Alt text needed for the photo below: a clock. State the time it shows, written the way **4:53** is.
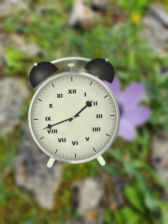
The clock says **1:42**
